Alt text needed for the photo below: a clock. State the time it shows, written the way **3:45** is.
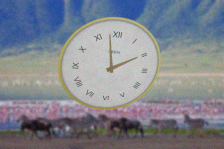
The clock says **1:58**
